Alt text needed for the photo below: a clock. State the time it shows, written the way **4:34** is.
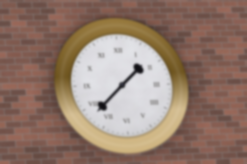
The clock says **1:38**
